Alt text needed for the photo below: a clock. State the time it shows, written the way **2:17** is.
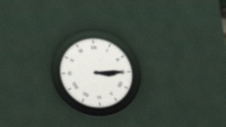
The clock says **3:15**
